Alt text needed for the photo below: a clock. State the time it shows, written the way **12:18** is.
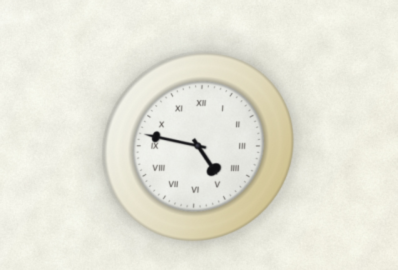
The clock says **4:47**
